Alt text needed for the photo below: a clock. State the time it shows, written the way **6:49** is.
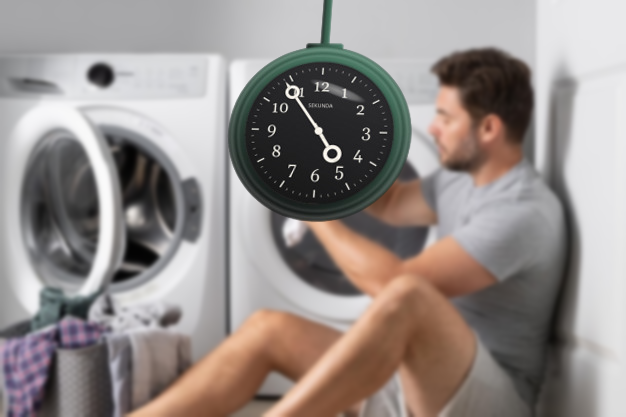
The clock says **4:54**
